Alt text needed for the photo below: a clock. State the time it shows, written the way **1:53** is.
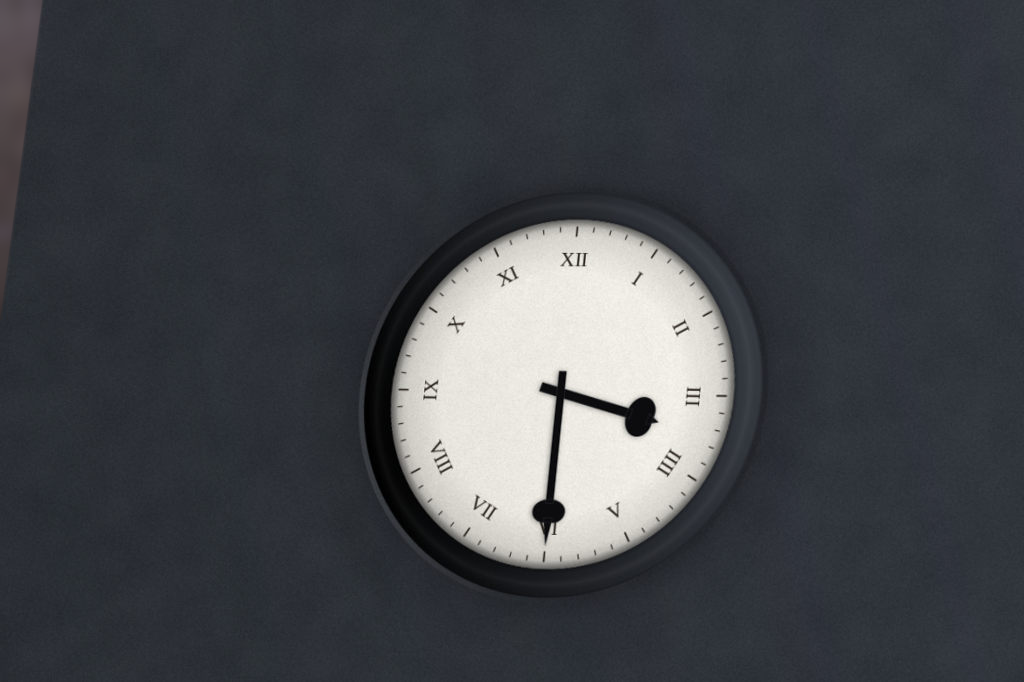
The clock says **3:30**
